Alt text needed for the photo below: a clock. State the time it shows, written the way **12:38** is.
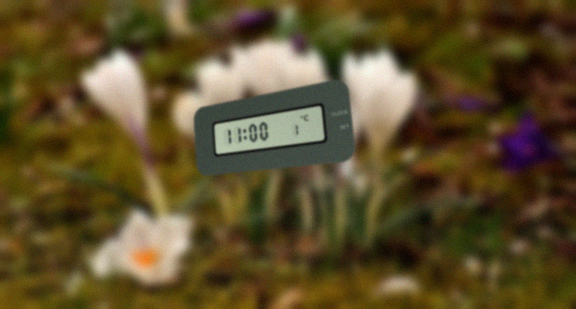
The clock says **11:00**
